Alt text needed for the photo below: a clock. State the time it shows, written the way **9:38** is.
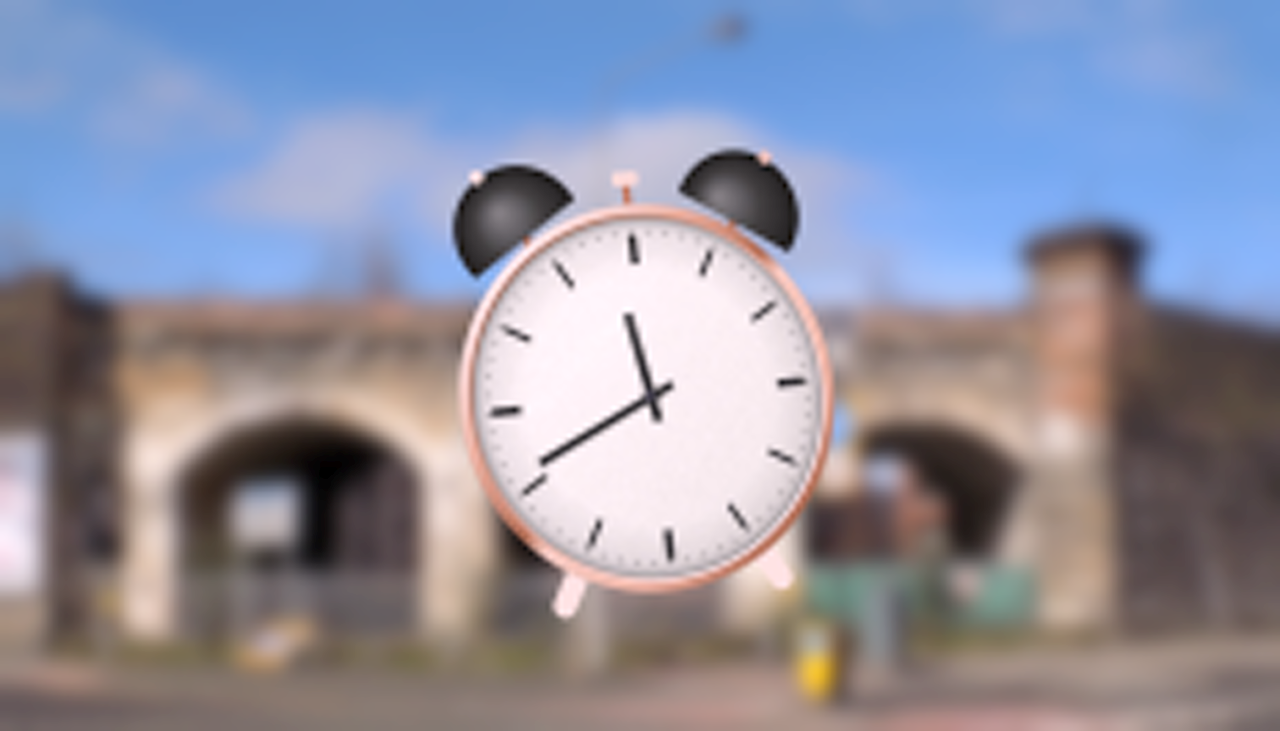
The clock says **11:41**
